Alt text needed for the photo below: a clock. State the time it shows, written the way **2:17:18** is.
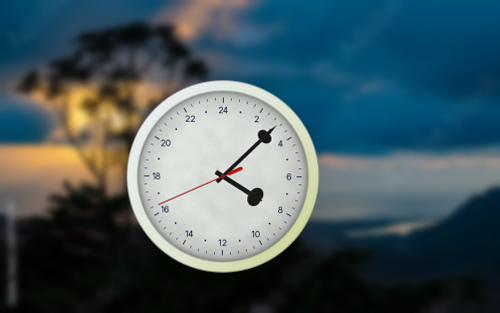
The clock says **8:07:41**
